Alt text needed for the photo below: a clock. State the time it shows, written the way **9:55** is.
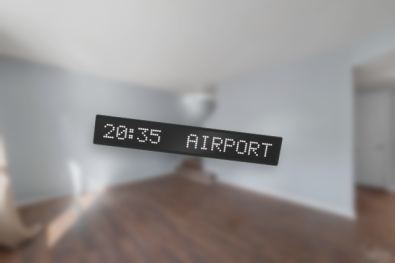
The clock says **20:35**
